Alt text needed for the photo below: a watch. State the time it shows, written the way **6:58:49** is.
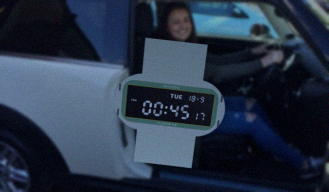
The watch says **0:45:17**
